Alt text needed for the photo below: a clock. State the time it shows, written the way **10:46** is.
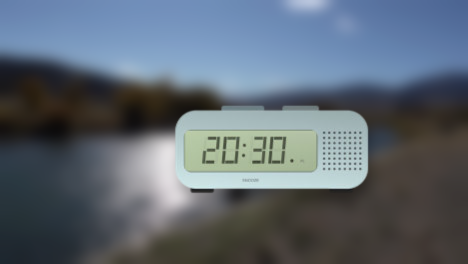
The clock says **20:30**
